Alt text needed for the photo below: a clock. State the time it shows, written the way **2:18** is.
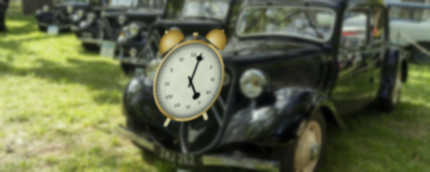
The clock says **5:03**
